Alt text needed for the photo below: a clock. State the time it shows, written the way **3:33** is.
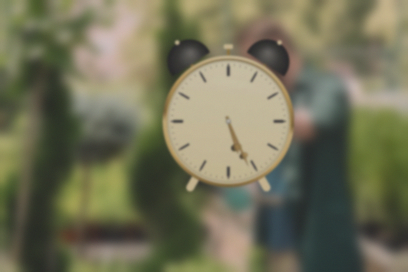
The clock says **5:26**
